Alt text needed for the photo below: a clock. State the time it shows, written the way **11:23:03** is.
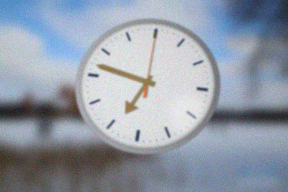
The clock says **6:47:00**
